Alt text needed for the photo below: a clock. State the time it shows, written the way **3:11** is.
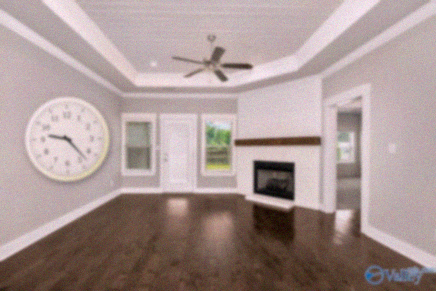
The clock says **9:23**
